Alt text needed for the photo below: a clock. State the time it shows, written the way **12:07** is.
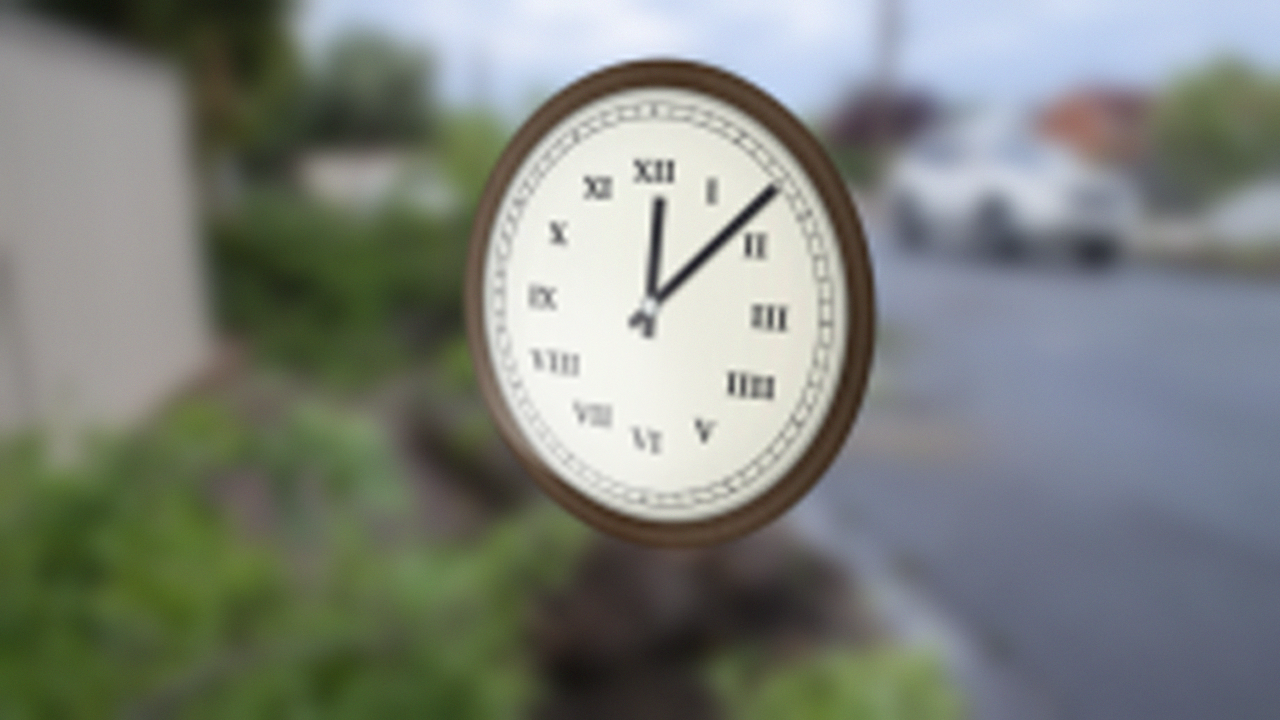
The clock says **12:08**
